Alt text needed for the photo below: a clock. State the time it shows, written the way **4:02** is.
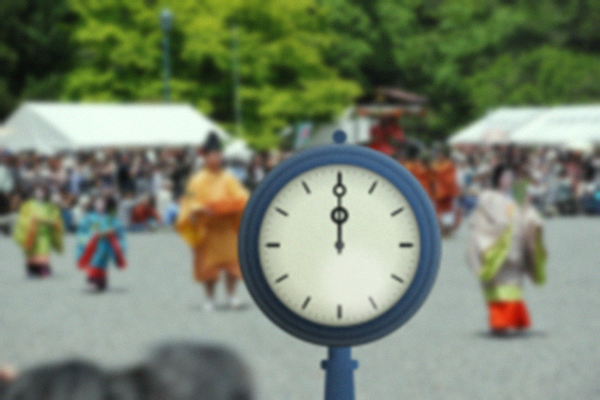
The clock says **12:00**
